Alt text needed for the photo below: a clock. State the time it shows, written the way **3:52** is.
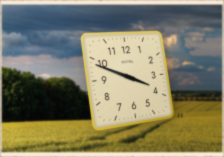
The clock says **3:49**
